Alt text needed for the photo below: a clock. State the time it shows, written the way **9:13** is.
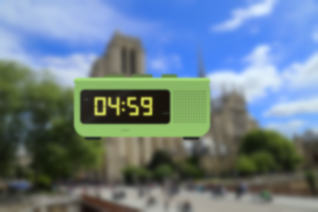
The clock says **4:59**
